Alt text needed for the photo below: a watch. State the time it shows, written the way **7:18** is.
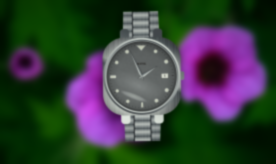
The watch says **1:56**
